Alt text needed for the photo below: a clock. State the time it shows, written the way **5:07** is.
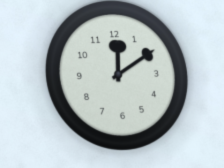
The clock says **12:10**
